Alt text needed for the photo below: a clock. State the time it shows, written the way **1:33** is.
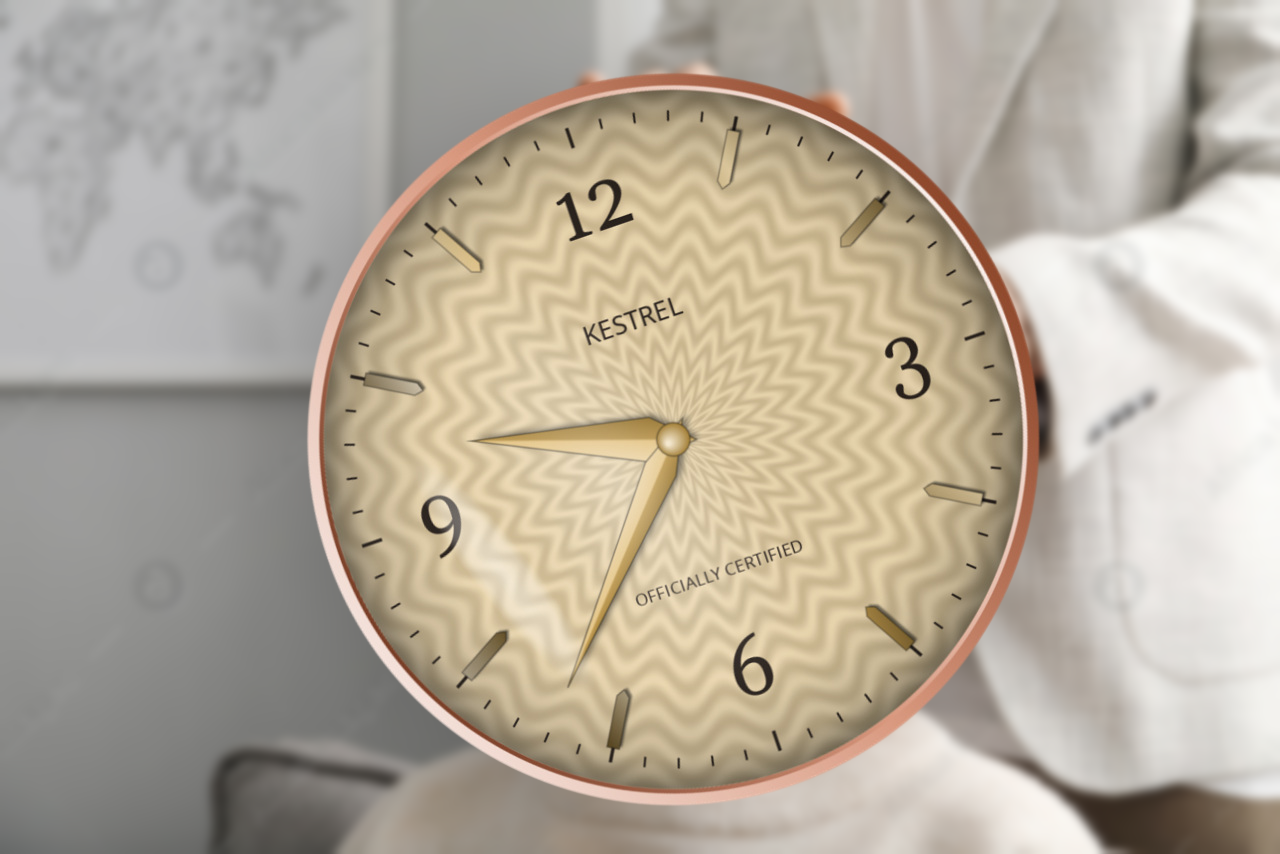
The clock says **9:37**
